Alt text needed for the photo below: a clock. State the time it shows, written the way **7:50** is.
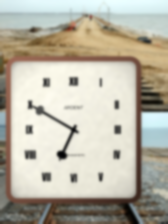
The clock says **6:50**
